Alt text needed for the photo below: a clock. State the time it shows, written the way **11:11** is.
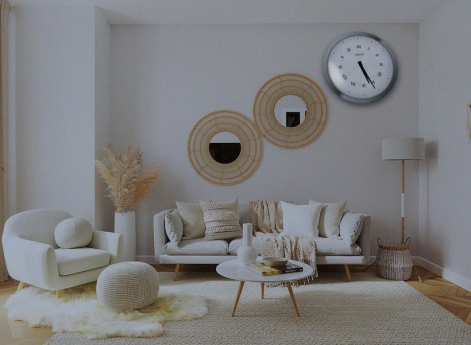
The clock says **5:26**
